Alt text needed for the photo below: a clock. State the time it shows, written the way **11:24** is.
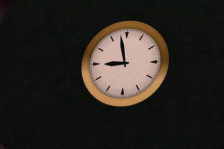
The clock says **8:58**
